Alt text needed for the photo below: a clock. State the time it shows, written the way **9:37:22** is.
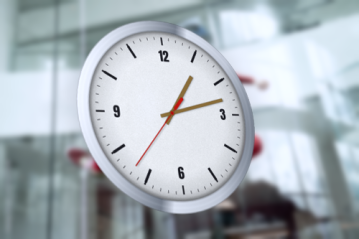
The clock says **1:12:37**
